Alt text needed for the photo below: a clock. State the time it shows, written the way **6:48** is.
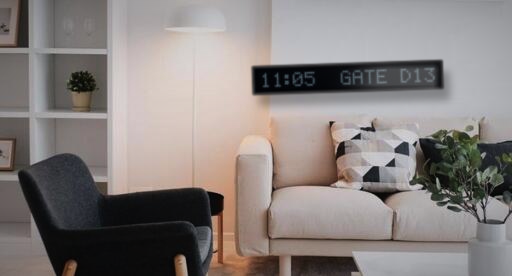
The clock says **11:05**
